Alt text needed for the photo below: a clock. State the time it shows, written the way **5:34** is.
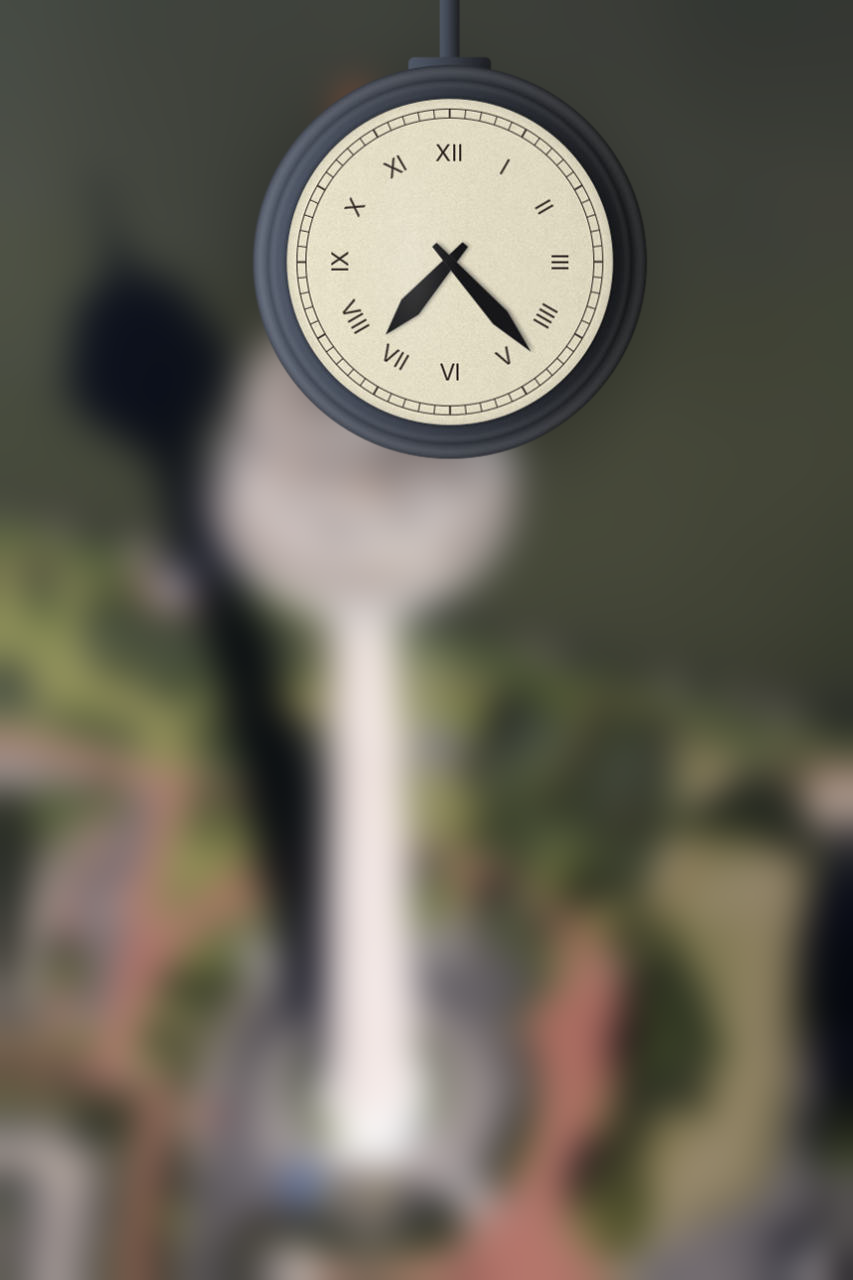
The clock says **7:23**
